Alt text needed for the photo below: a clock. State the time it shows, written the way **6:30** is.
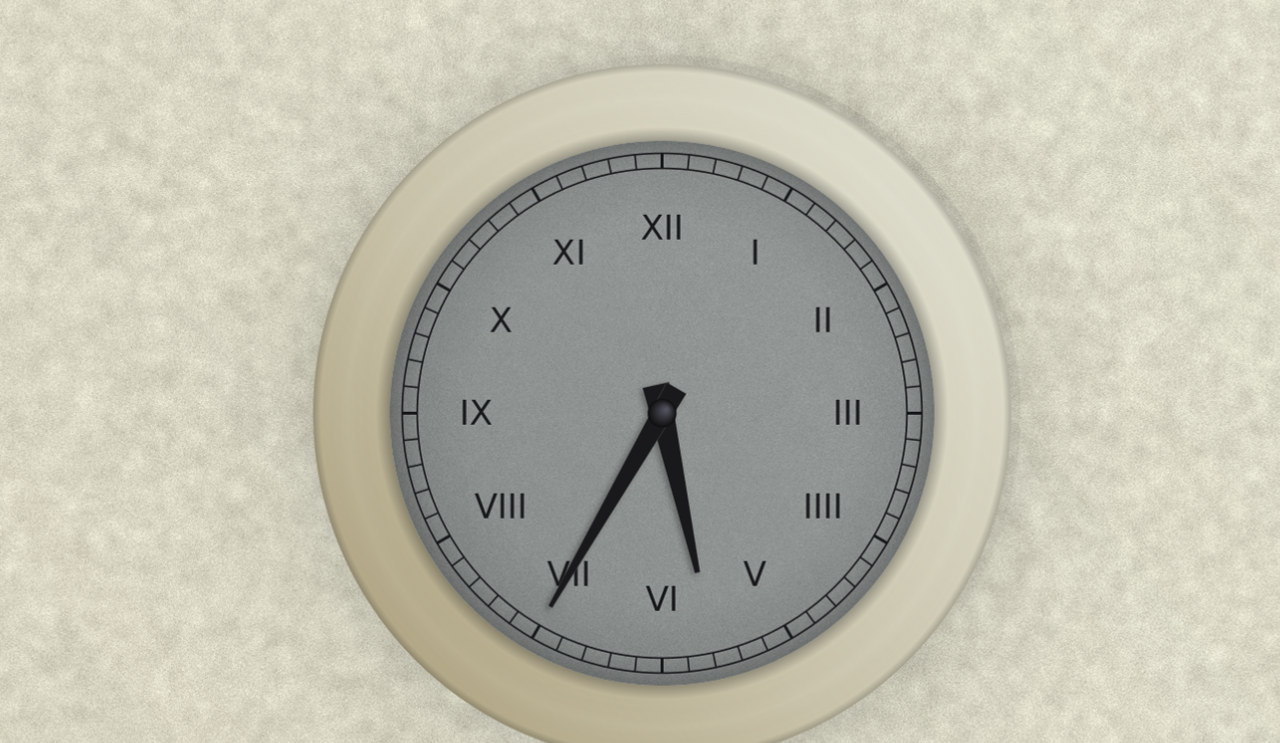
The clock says **5:35**
